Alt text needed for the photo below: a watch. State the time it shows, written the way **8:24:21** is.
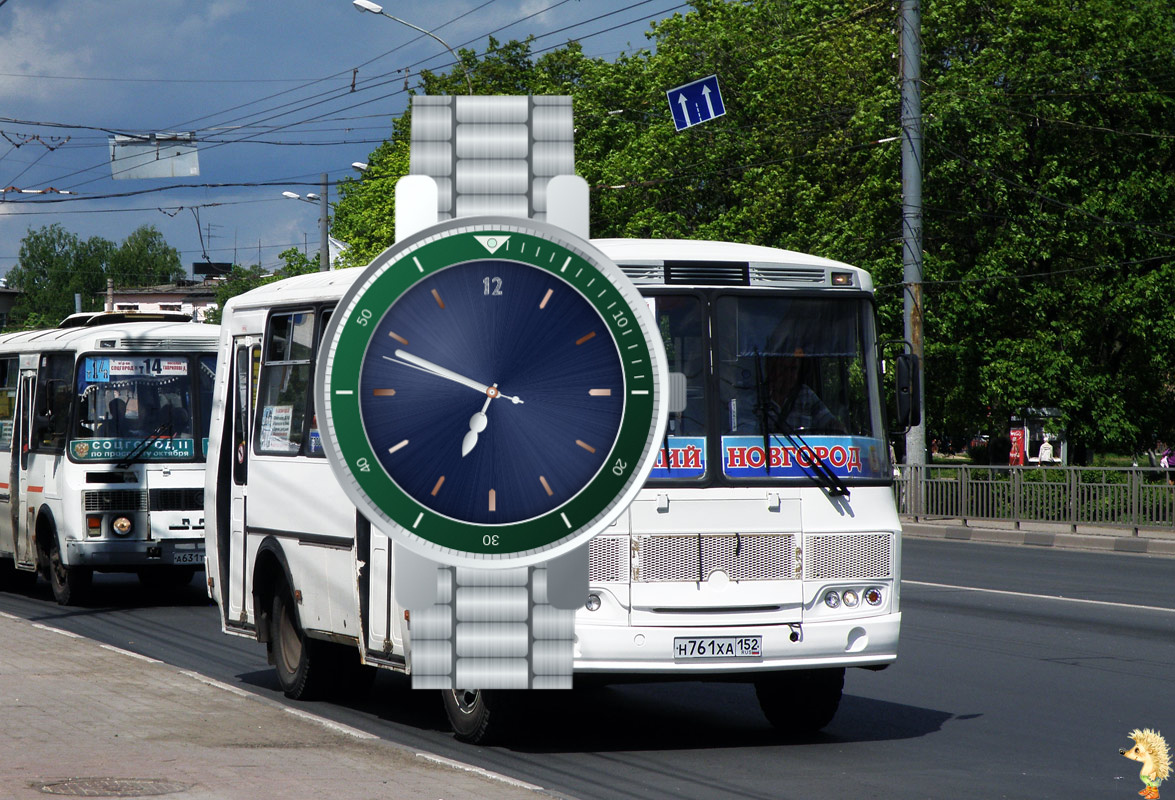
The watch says **6:48:48**
